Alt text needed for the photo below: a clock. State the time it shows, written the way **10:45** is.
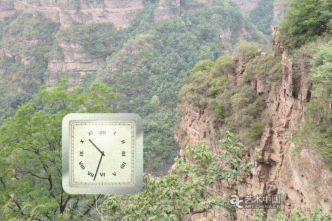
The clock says **10:33**
